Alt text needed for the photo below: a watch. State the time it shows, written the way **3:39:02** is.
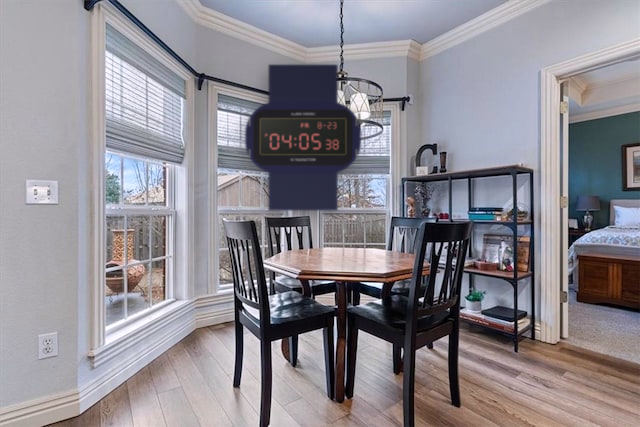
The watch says **4:05:38**
